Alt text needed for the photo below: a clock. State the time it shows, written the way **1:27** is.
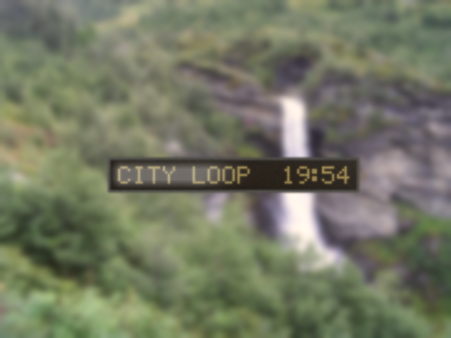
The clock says **19:54**
